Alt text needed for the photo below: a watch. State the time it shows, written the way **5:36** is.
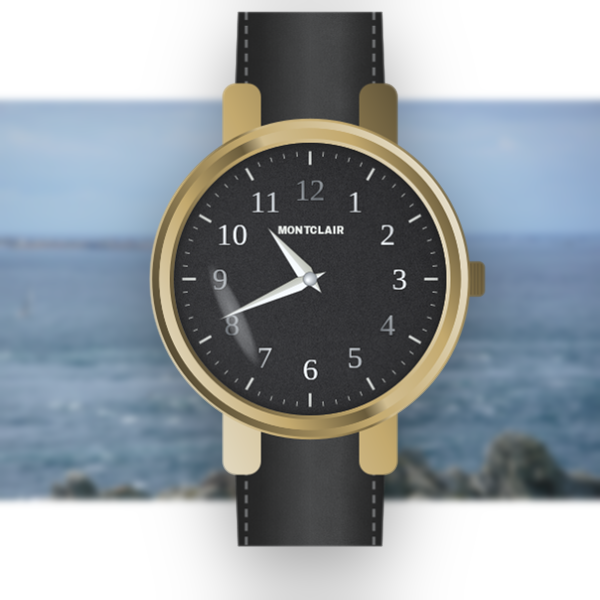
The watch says **10:41**
